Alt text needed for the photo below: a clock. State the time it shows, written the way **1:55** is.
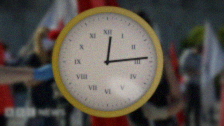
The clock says **12:14**
